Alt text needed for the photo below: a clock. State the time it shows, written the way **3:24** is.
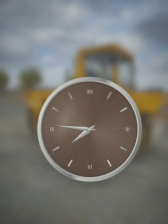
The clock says **7:46**
